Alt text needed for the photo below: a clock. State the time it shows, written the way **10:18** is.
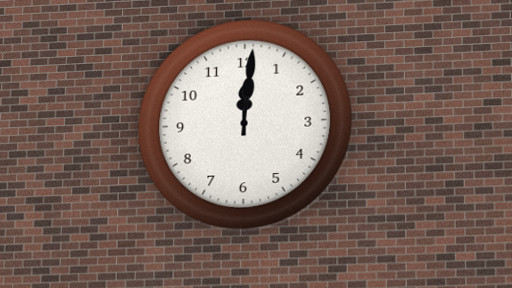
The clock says **12:01**
